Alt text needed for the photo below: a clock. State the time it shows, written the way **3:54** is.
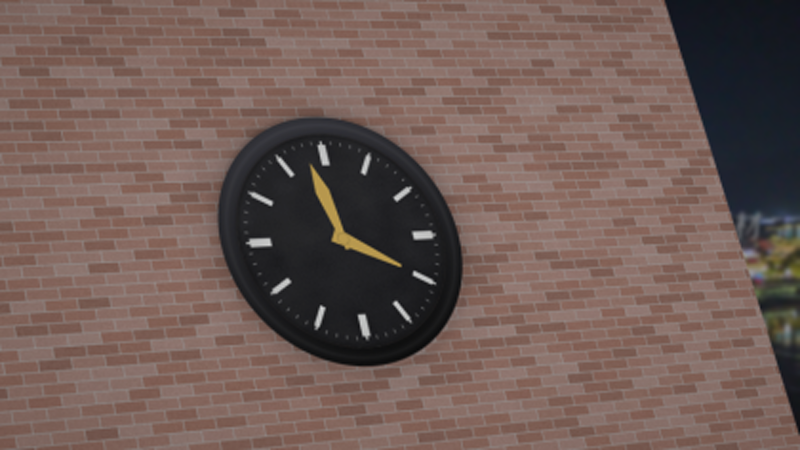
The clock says **3:58**
